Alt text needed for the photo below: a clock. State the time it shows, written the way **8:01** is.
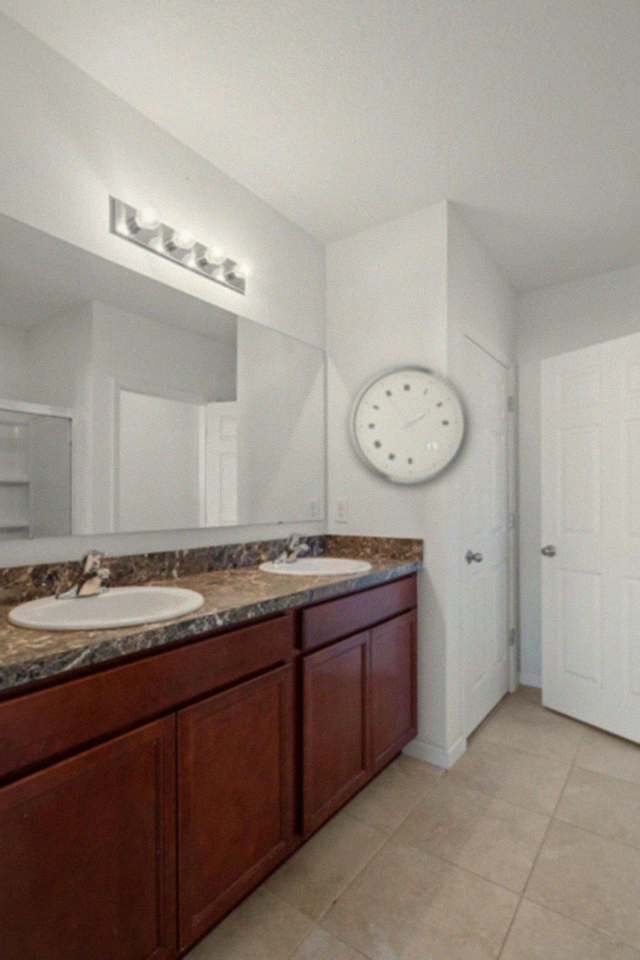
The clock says **1:54**
